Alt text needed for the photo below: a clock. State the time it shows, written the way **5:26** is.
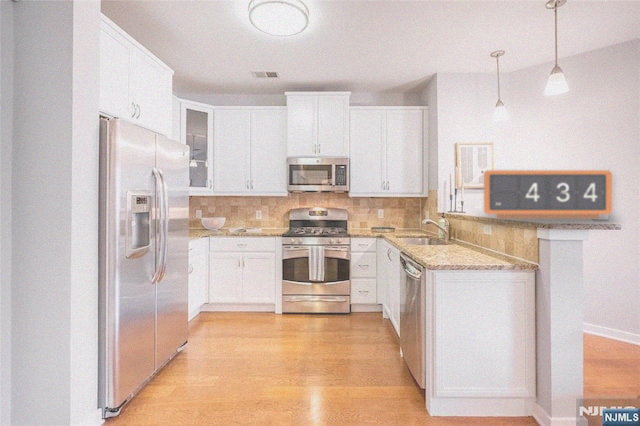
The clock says **4:34**
